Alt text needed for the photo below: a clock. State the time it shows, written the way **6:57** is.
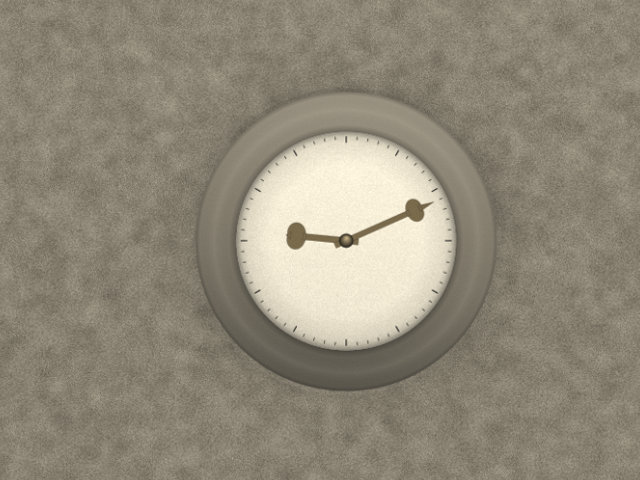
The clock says **9:11**
